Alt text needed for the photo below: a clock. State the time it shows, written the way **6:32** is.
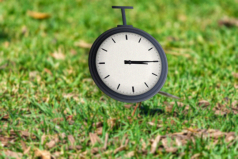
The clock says **3:15**
